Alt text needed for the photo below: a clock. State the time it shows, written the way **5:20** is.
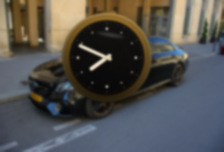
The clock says **7:49**
